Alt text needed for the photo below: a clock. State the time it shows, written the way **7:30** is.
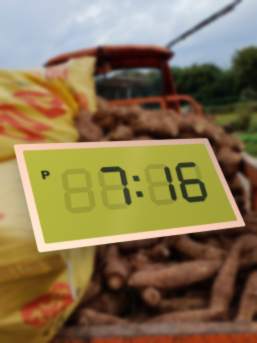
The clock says **7:16**
